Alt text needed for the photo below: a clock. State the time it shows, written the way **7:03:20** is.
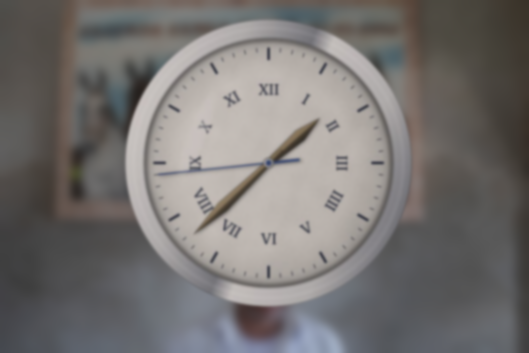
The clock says **1:37:44**
